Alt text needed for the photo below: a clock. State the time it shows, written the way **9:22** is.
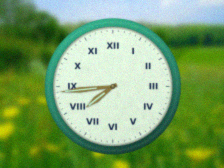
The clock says **7:44**
